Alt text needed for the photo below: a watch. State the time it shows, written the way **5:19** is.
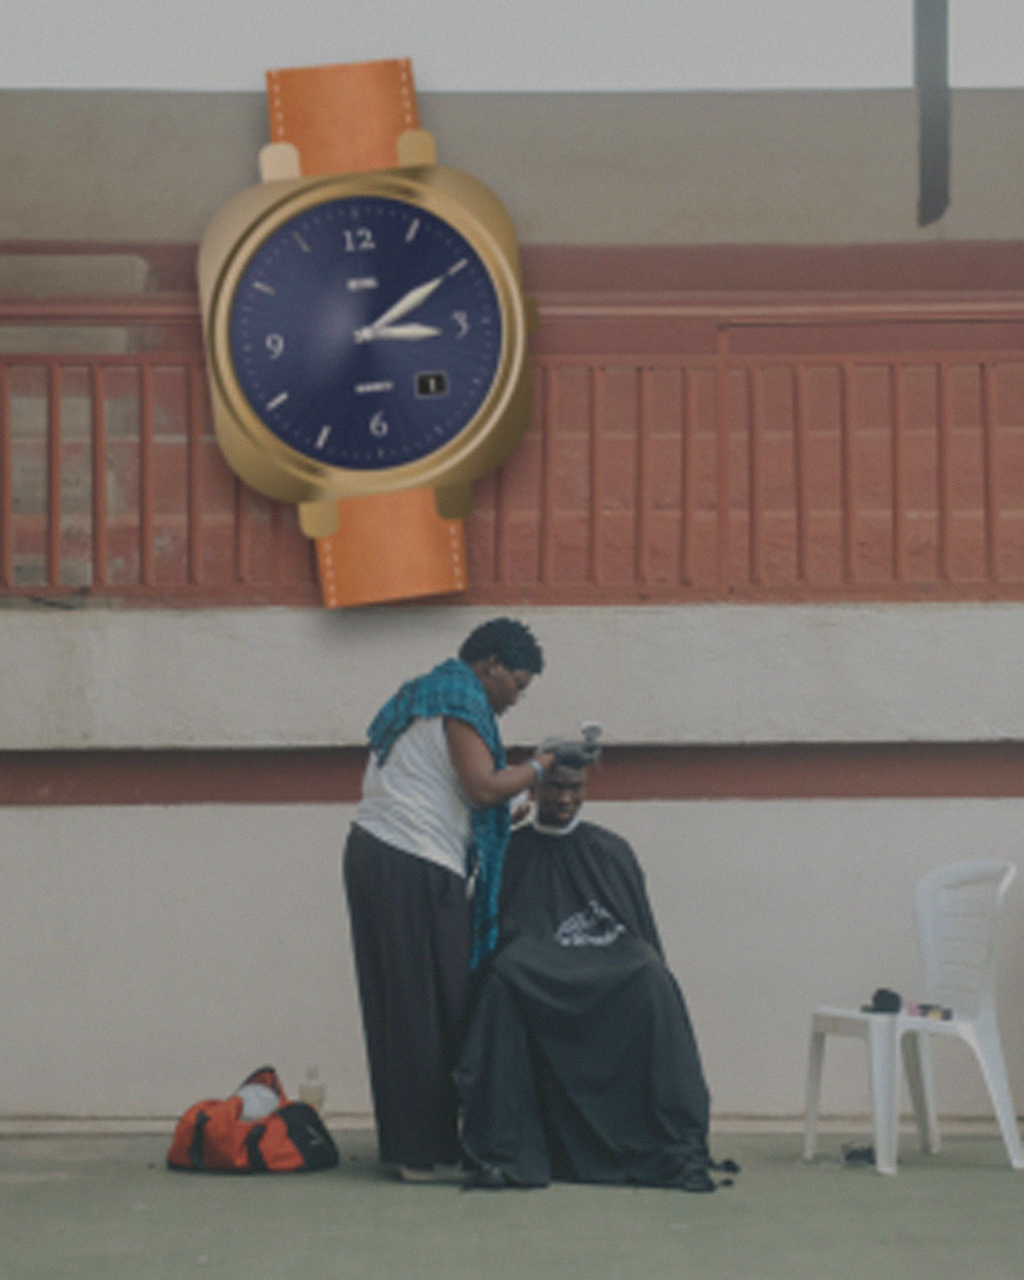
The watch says **3:10**
